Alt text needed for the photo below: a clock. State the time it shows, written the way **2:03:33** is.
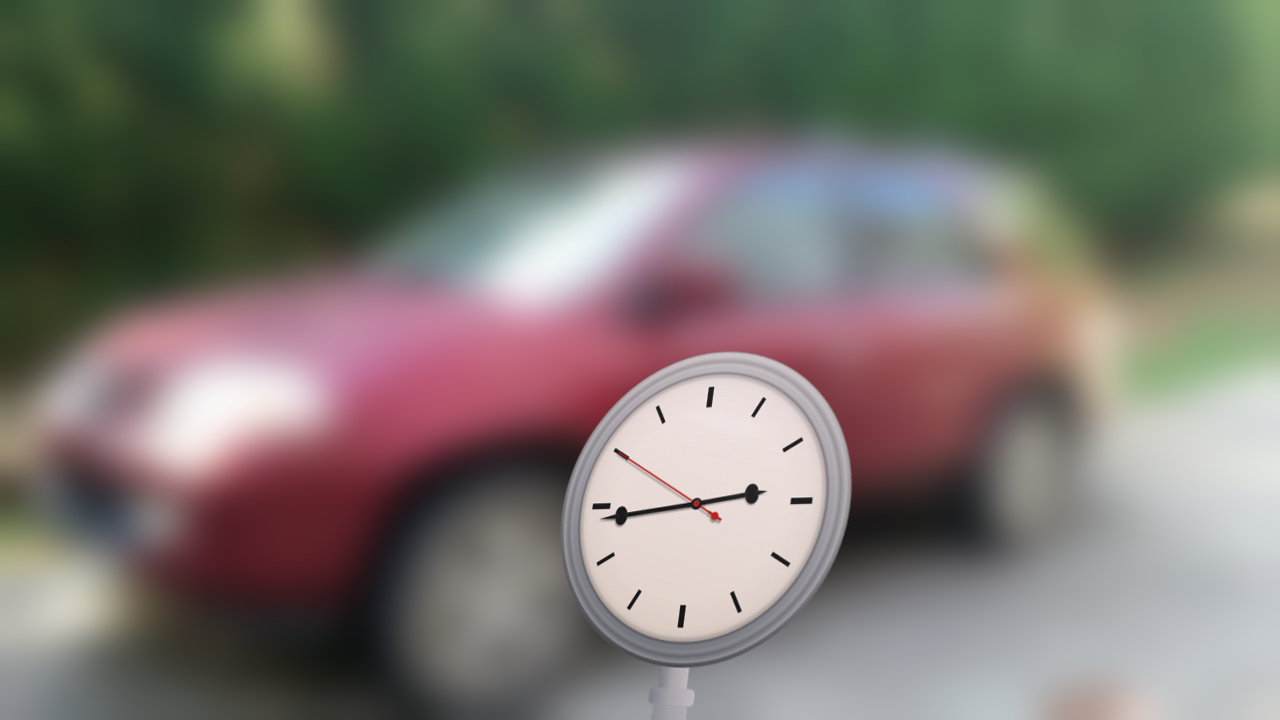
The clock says **2:43:50**
